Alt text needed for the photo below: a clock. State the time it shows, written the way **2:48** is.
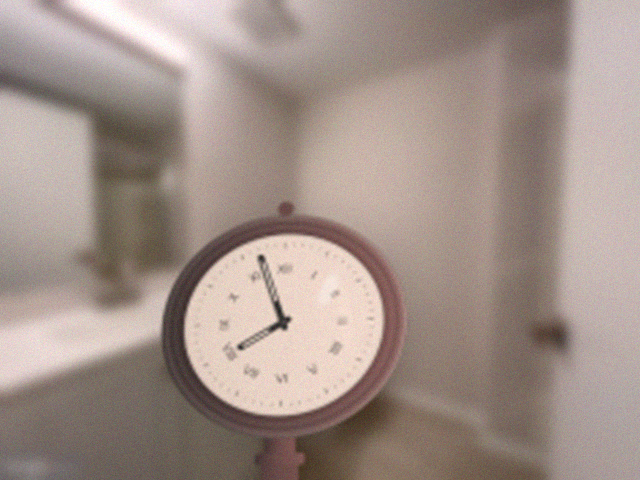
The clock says **7:57**
